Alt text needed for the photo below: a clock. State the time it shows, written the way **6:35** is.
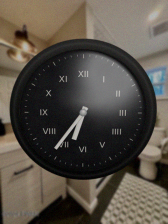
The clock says **6:36**
